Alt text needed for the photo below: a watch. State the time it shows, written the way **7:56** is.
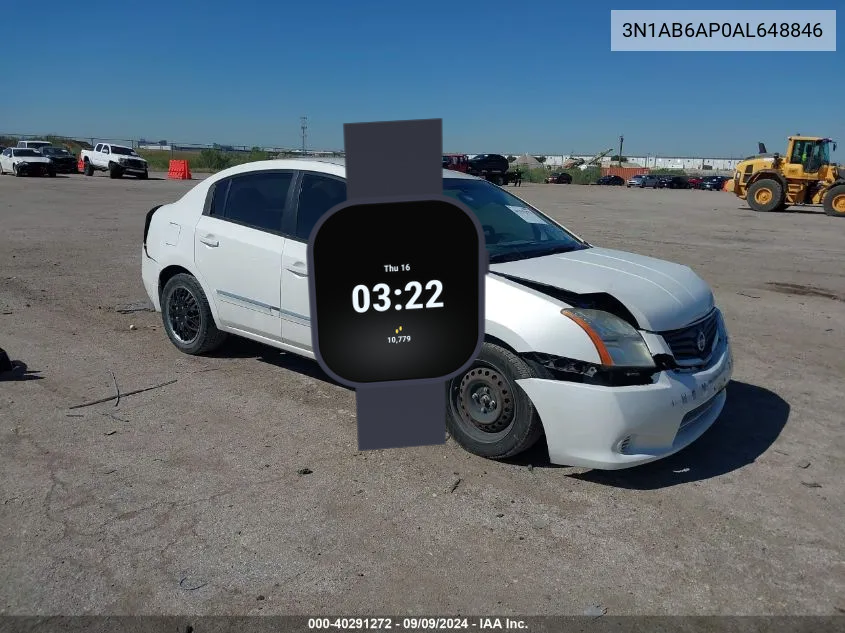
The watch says **3:22**
